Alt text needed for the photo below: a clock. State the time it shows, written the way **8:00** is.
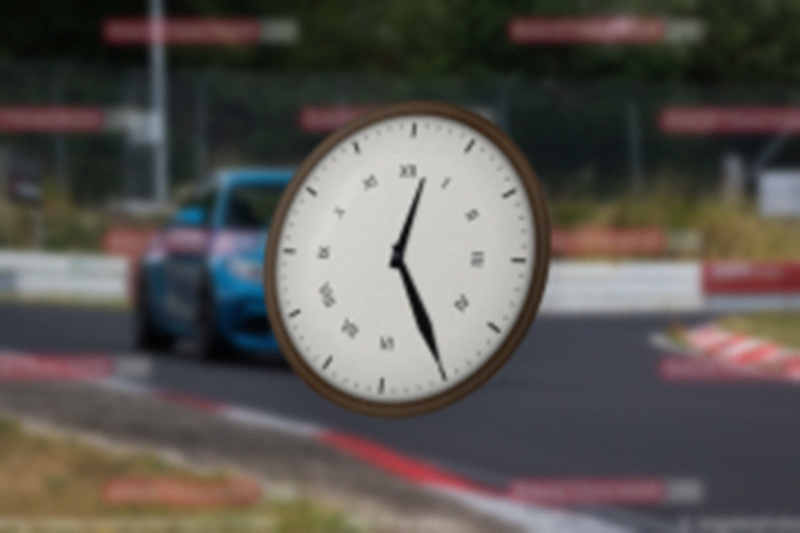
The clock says **12:25**
